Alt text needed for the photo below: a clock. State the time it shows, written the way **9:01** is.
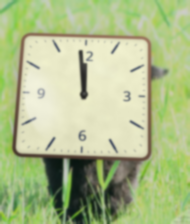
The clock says **11:59**
